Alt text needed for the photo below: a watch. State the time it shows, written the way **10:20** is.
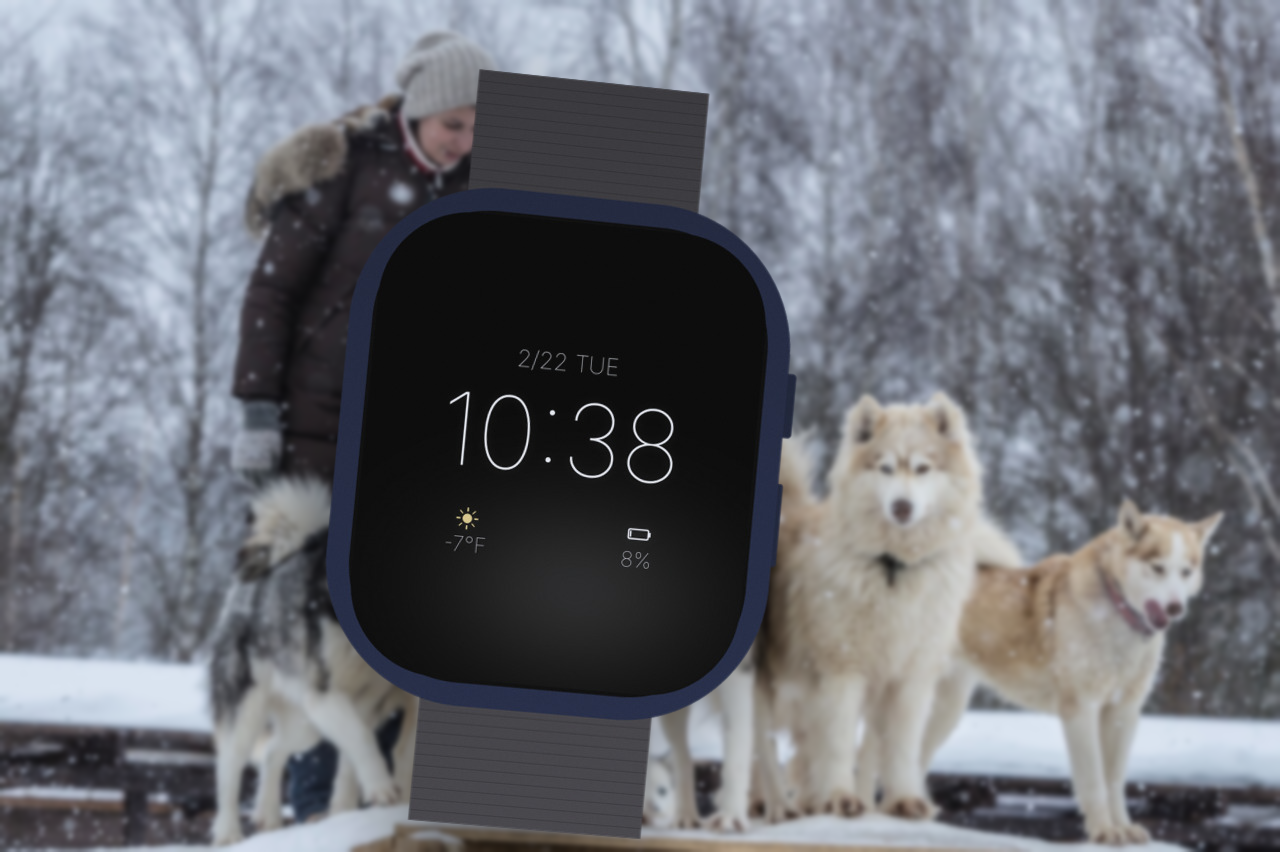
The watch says **10:38**
